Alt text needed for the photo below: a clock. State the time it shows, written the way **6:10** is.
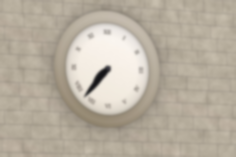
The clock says **7:37**
